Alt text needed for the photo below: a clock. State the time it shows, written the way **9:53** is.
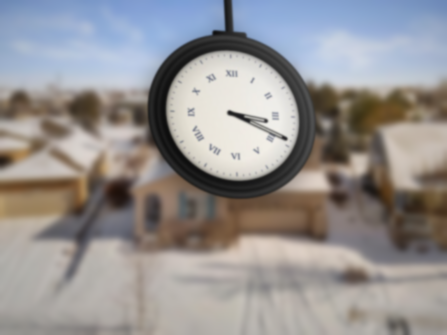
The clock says **3:19**
